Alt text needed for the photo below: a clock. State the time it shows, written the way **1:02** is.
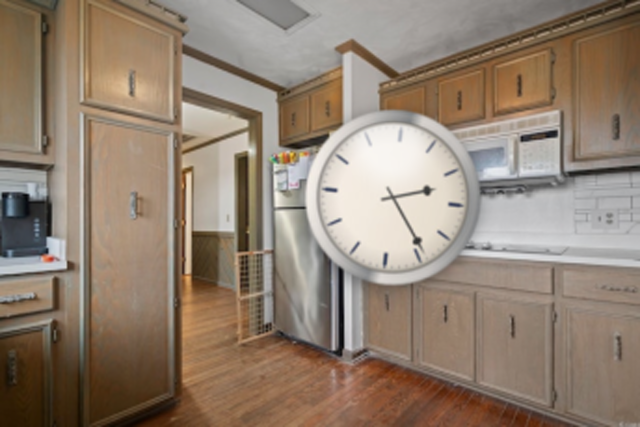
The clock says **2:24**
